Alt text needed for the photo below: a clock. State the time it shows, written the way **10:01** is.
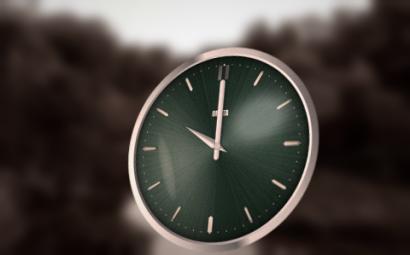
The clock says **10:00**
